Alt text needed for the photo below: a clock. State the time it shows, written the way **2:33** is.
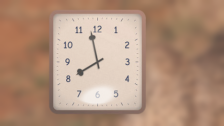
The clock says **7:58**
